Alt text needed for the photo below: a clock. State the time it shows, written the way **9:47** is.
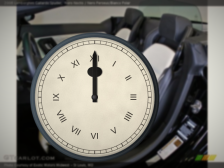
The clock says **12:00**
